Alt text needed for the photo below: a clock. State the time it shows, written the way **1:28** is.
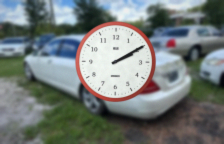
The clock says **2:10**
